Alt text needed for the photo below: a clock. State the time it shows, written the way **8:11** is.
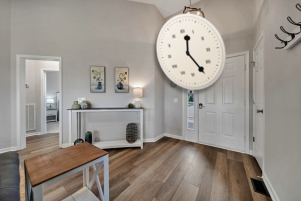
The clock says **12:25**
